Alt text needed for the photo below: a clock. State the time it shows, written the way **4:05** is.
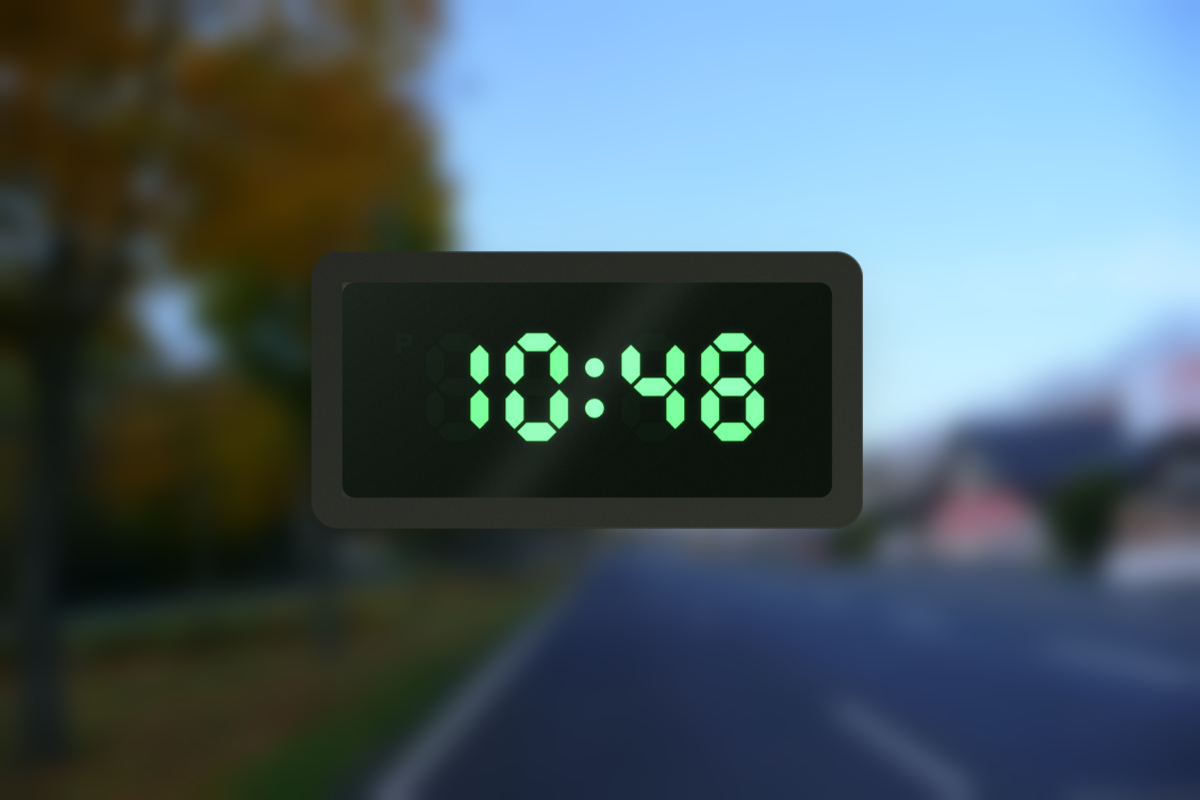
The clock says **10:48**
